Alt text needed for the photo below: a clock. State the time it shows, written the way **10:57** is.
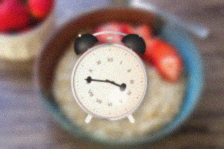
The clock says **3:46**
